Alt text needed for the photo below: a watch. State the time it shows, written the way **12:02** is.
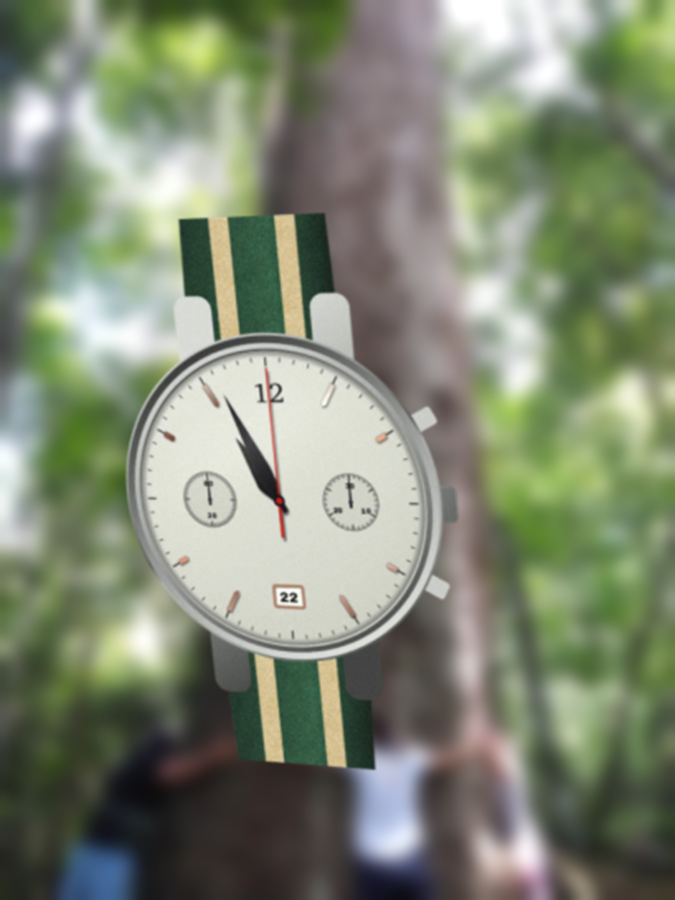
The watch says **10:56**
